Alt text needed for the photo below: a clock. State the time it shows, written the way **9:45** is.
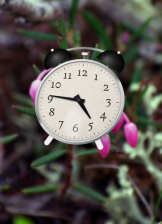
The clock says **4:46**
